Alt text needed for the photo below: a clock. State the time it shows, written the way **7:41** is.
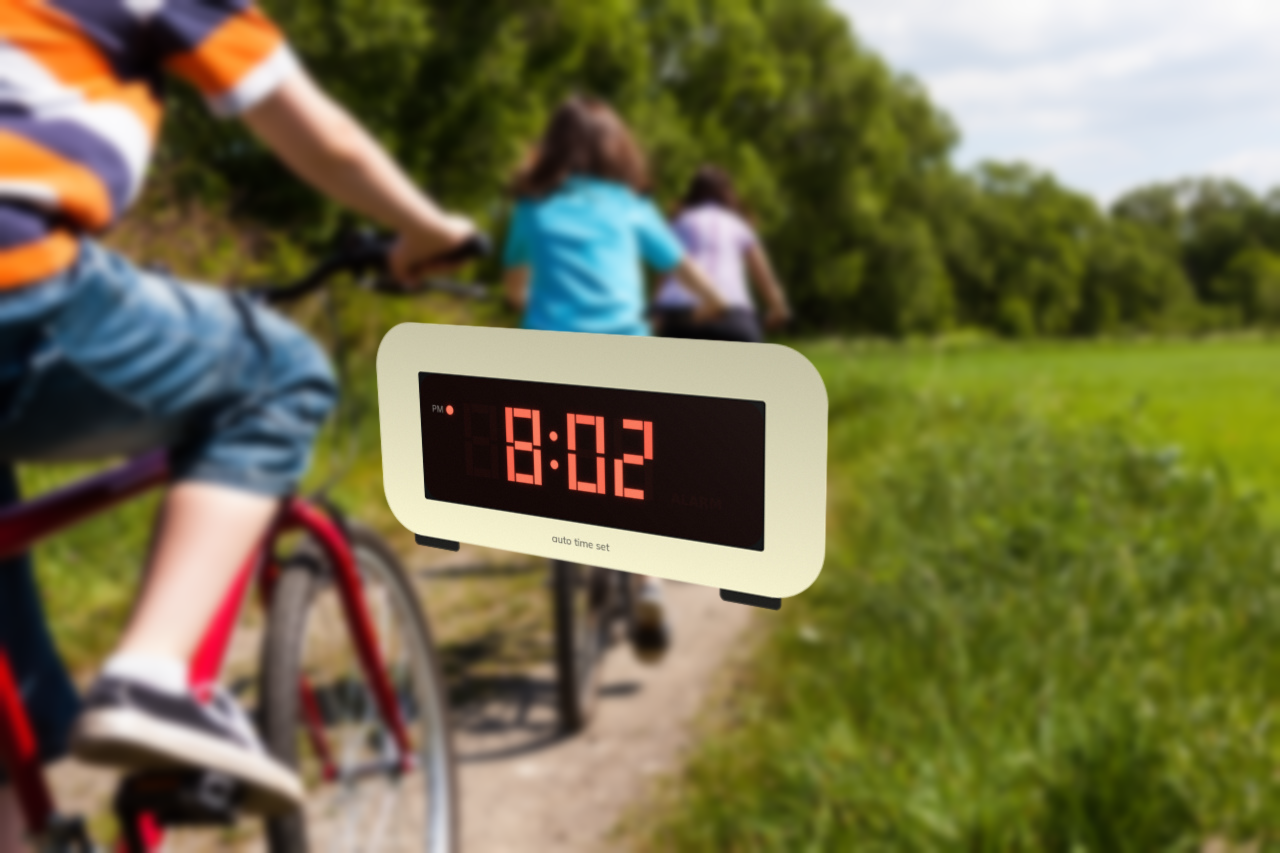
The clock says **8:02**
